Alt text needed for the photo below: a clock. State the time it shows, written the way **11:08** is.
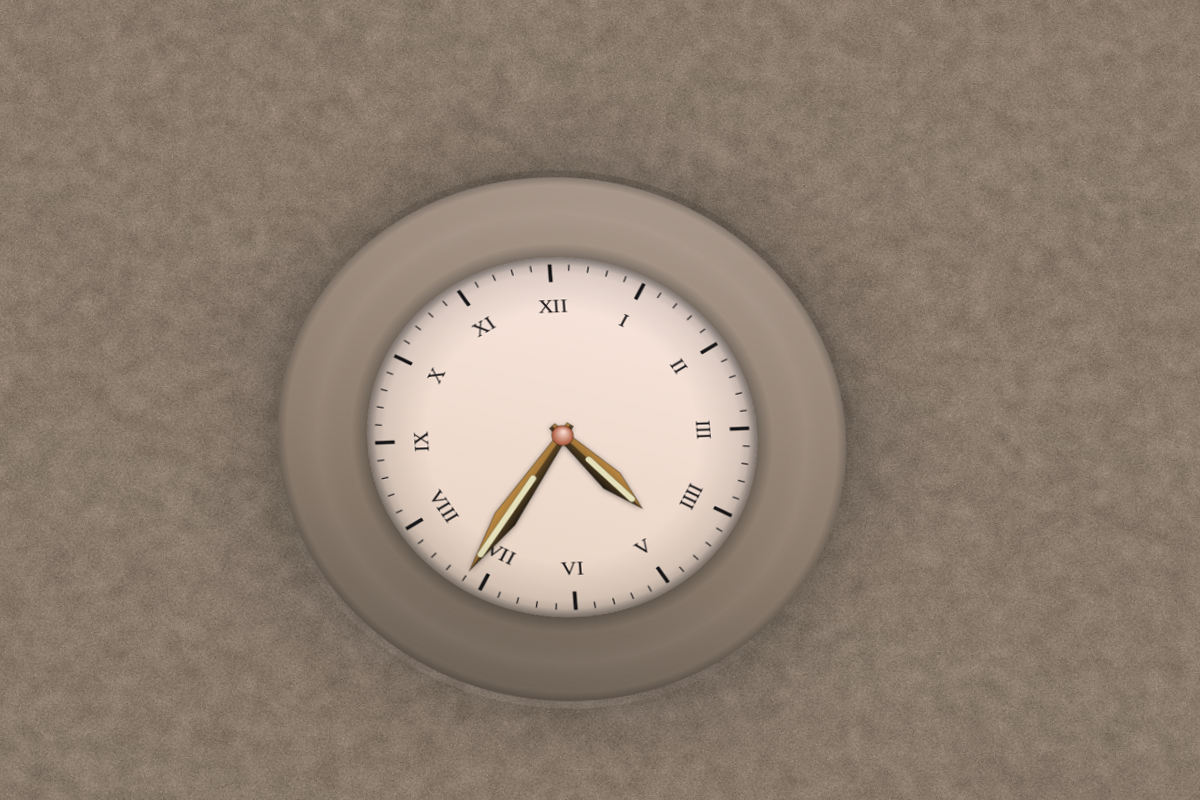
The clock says **4:36**
